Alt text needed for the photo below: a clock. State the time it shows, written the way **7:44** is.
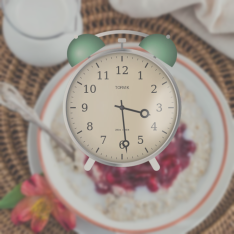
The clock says **3:29**
